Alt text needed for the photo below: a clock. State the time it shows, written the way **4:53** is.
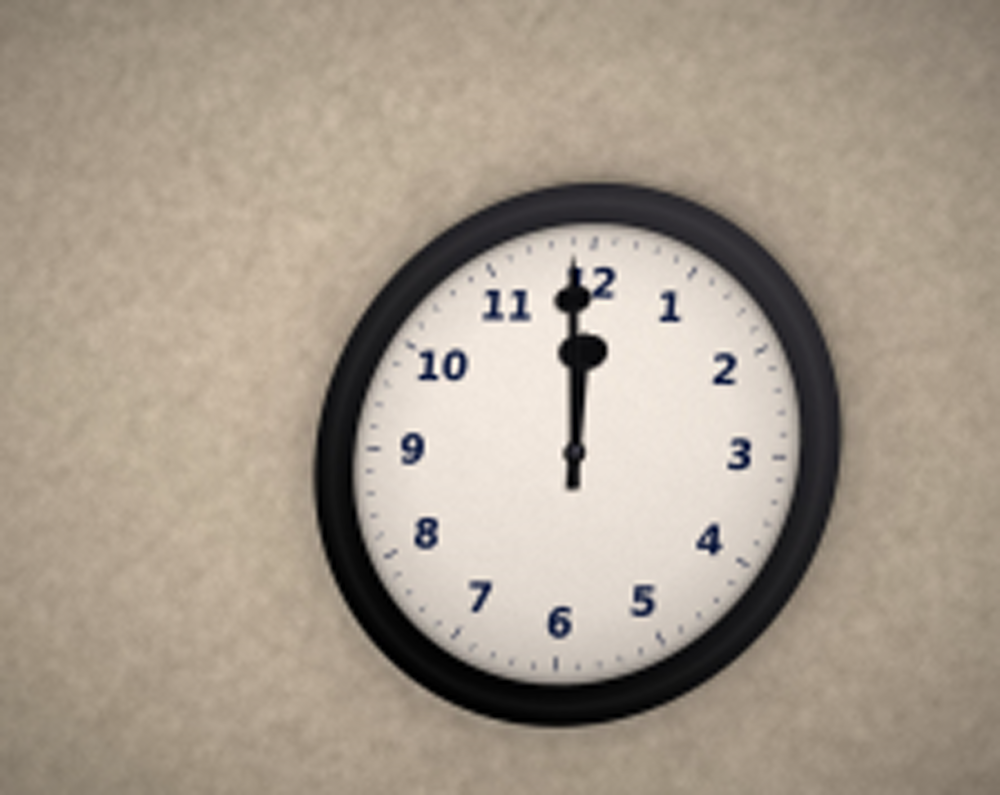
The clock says **11:59**
